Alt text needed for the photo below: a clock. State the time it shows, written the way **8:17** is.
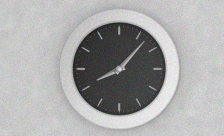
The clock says **8:07**
